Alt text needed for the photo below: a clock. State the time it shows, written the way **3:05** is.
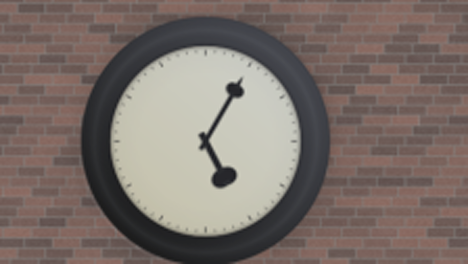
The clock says **5:05**
